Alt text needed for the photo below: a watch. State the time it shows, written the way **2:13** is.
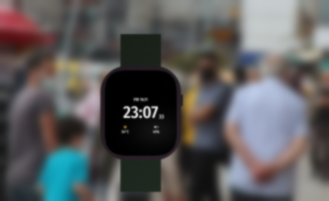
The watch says **23:07**
